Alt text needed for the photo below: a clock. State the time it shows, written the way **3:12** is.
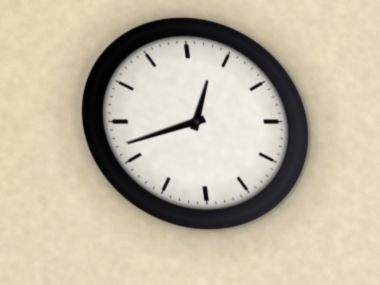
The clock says **12:42**
